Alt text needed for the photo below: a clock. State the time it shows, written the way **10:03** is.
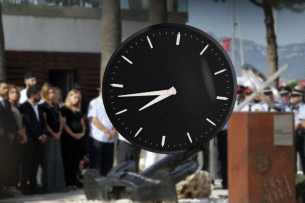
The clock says **7:43**
